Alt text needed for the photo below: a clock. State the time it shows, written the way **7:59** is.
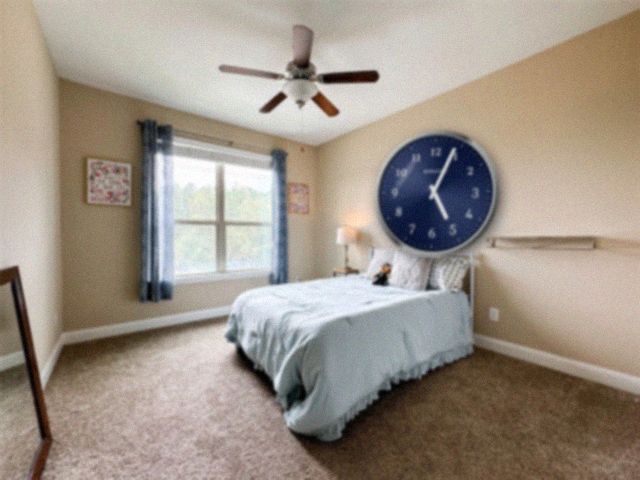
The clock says **5:04**
